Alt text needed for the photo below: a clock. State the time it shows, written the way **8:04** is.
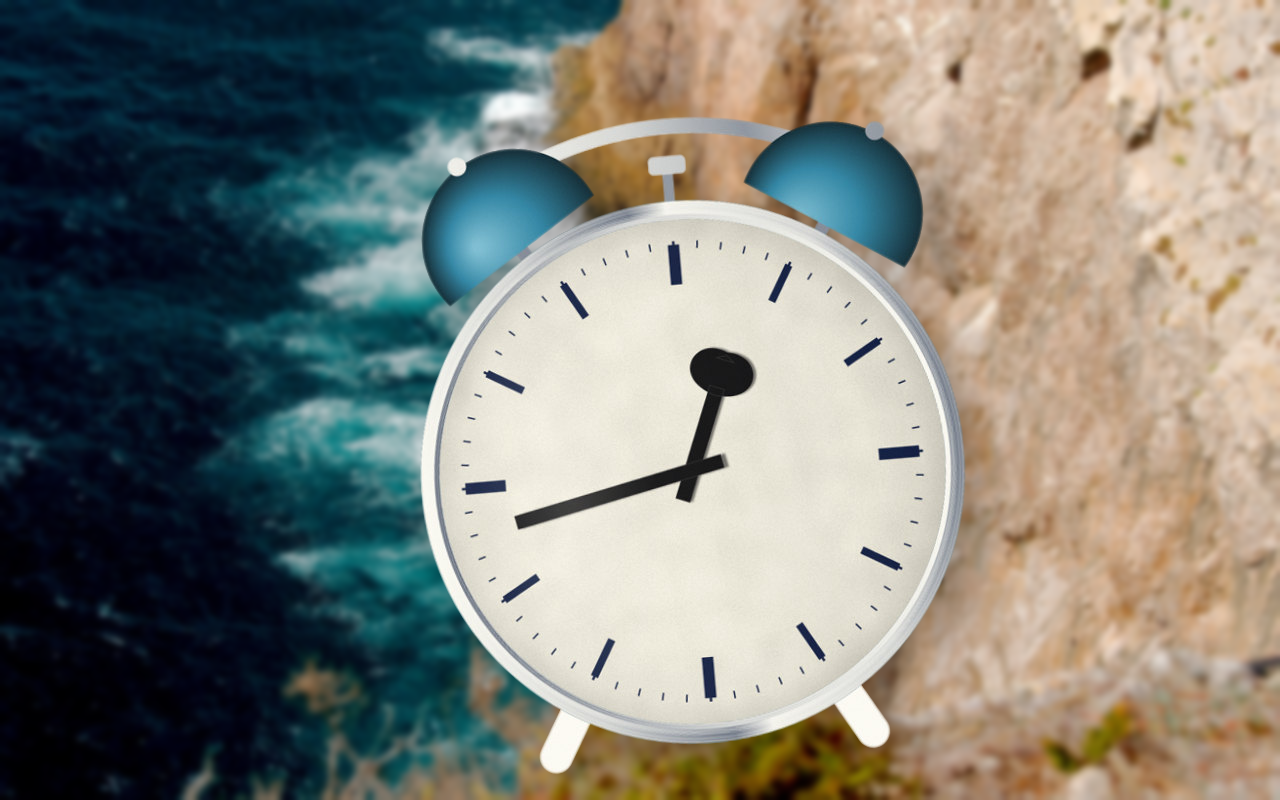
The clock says **12:43**
